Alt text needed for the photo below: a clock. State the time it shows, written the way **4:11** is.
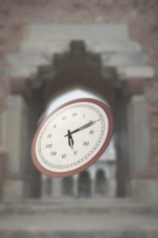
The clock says **5:11**
